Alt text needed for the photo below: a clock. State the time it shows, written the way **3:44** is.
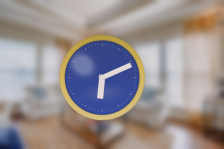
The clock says **6:11**
